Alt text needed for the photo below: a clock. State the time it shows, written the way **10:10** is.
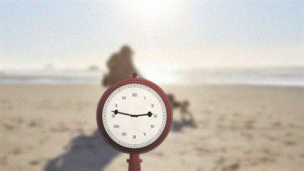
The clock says **2:47**
